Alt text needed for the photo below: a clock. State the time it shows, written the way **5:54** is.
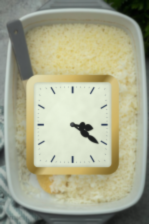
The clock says **3:21**
